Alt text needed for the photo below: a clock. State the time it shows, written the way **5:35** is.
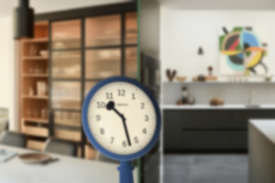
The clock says **10:28**
